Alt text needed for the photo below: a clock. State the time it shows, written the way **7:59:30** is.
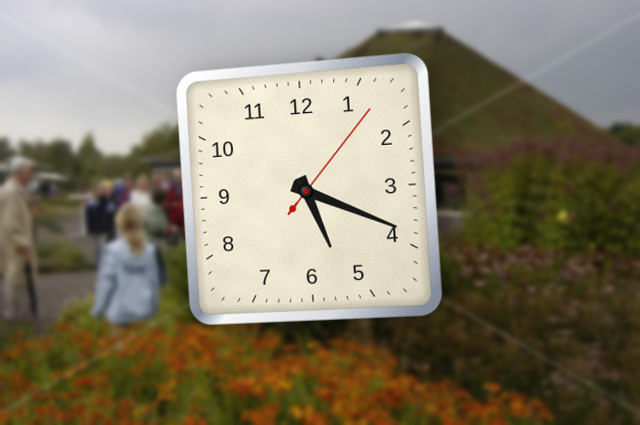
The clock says **5:19:07**
